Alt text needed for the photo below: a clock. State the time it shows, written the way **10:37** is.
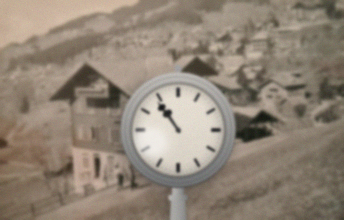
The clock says **10:54**
